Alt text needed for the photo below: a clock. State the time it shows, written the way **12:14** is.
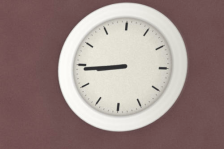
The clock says **8:44**
